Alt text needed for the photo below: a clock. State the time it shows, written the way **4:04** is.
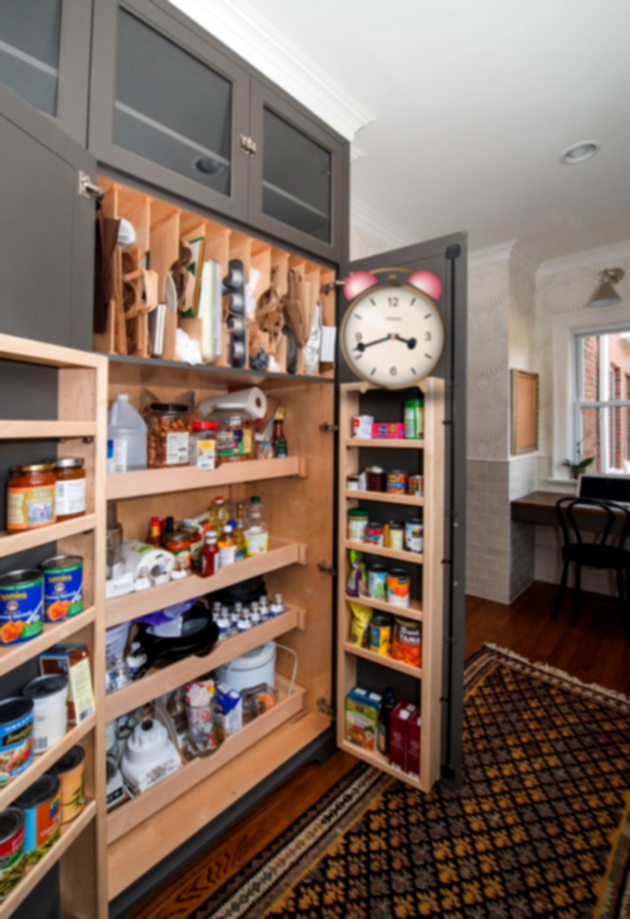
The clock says **3:42**
